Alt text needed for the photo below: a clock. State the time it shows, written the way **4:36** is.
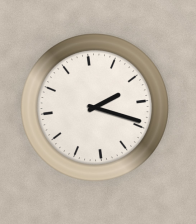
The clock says **2:19**
